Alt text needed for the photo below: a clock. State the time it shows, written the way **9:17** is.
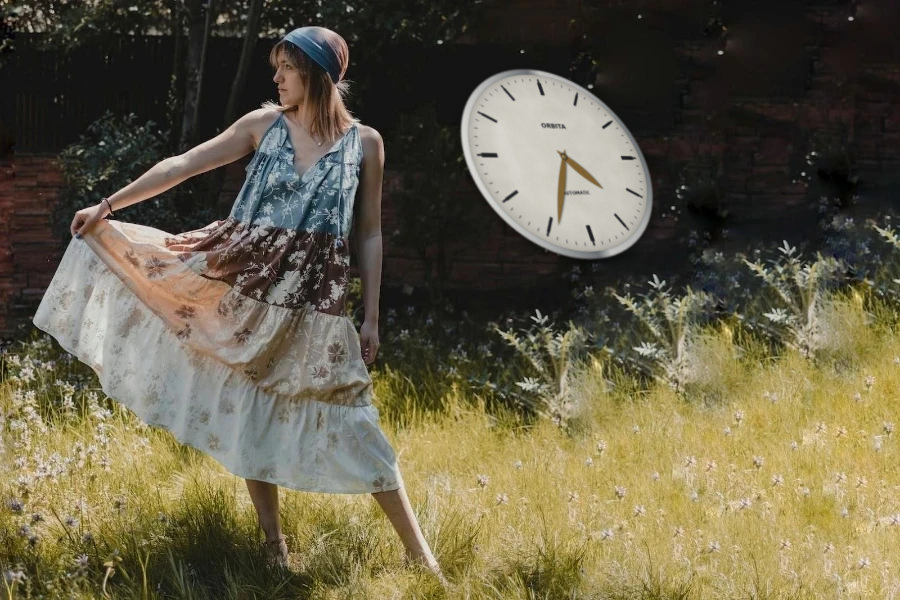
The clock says **4:34**
